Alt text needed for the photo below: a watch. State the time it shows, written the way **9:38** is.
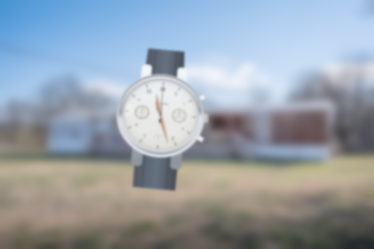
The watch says **11:27**
